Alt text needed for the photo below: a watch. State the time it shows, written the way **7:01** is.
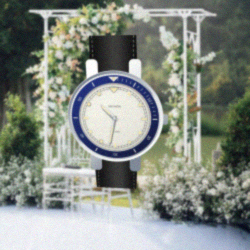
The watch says **10:32**
